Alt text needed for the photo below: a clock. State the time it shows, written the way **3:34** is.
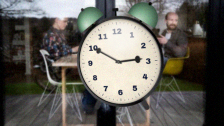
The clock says **2:50**
